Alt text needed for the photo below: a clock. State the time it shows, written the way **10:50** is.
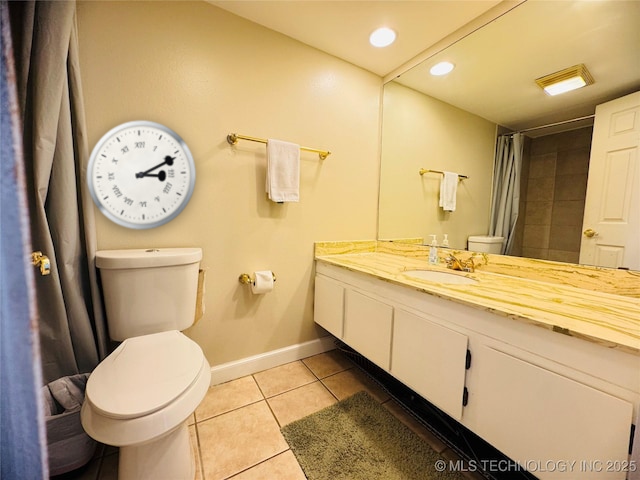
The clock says **3:11**
